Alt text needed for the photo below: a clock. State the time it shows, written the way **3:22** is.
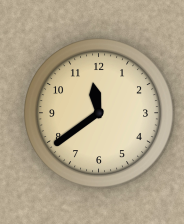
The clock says **11:39**
